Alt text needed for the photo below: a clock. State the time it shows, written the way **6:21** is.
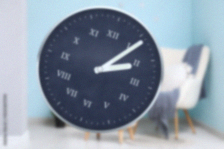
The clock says **2:06**
